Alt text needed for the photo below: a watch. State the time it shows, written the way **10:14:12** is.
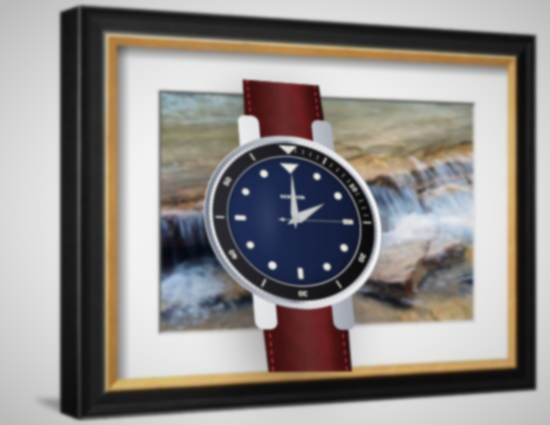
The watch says **2:00:15**
